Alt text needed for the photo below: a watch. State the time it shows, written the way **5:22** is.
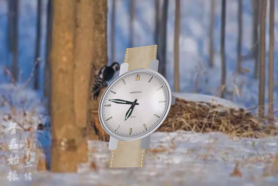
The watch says **6:47**
